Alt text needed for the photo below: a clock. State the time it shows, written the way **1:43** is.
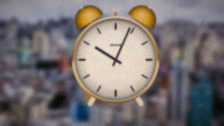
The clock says **10:04**
